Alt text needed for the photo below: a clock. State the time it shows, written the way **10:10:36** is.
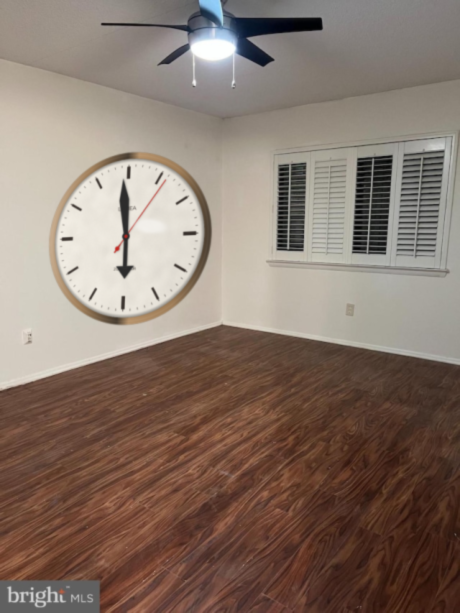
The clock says **5:59:06**
